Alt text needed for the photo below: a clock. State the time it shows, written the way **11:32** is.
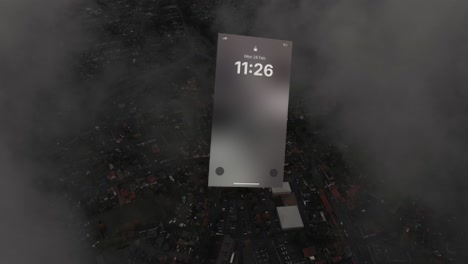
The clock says **11:26**
